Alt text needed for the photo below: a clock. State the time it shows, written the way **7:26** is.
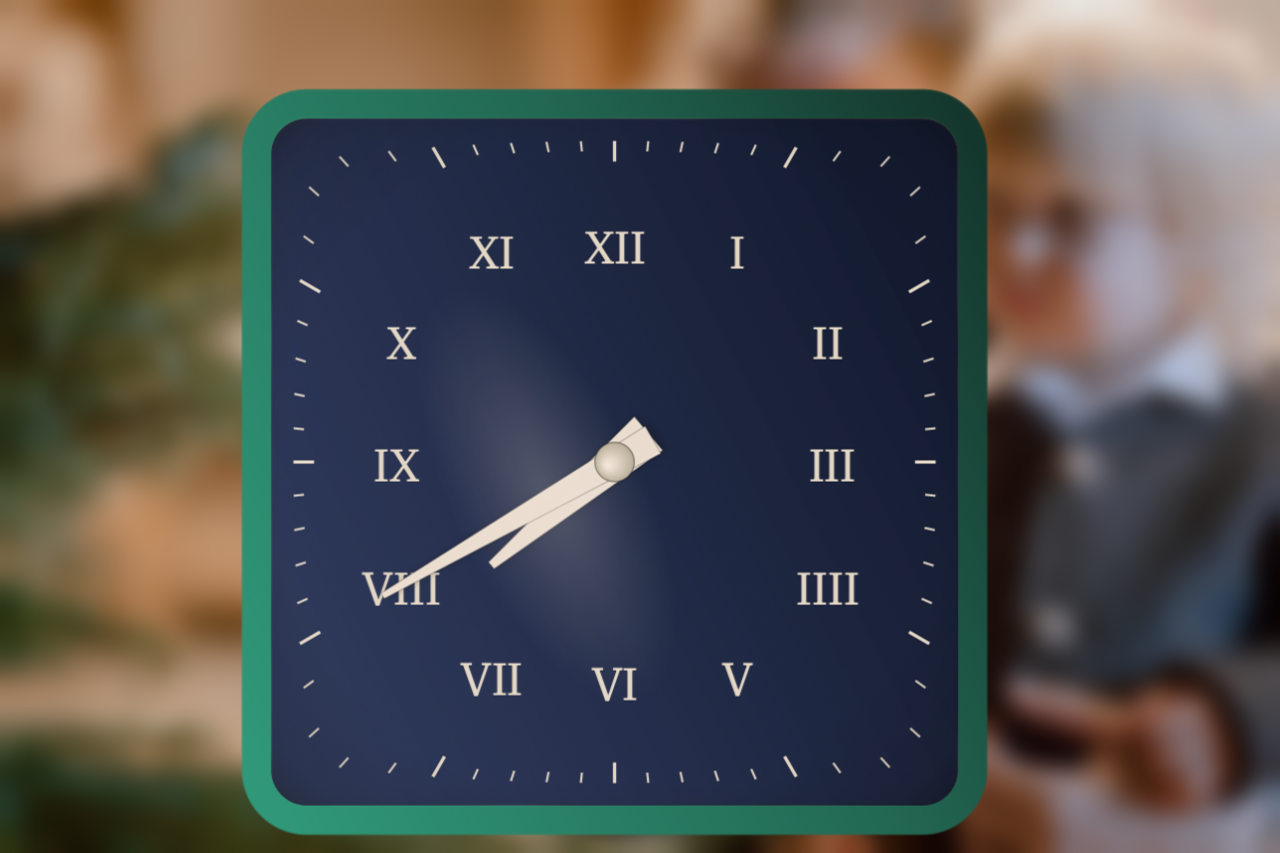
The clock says **7:40**
